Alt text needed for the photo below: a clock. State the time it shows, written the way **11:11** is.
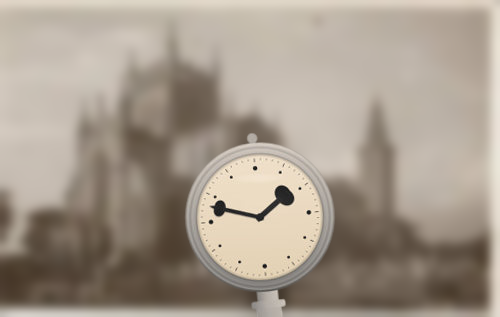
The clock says **1:48**
